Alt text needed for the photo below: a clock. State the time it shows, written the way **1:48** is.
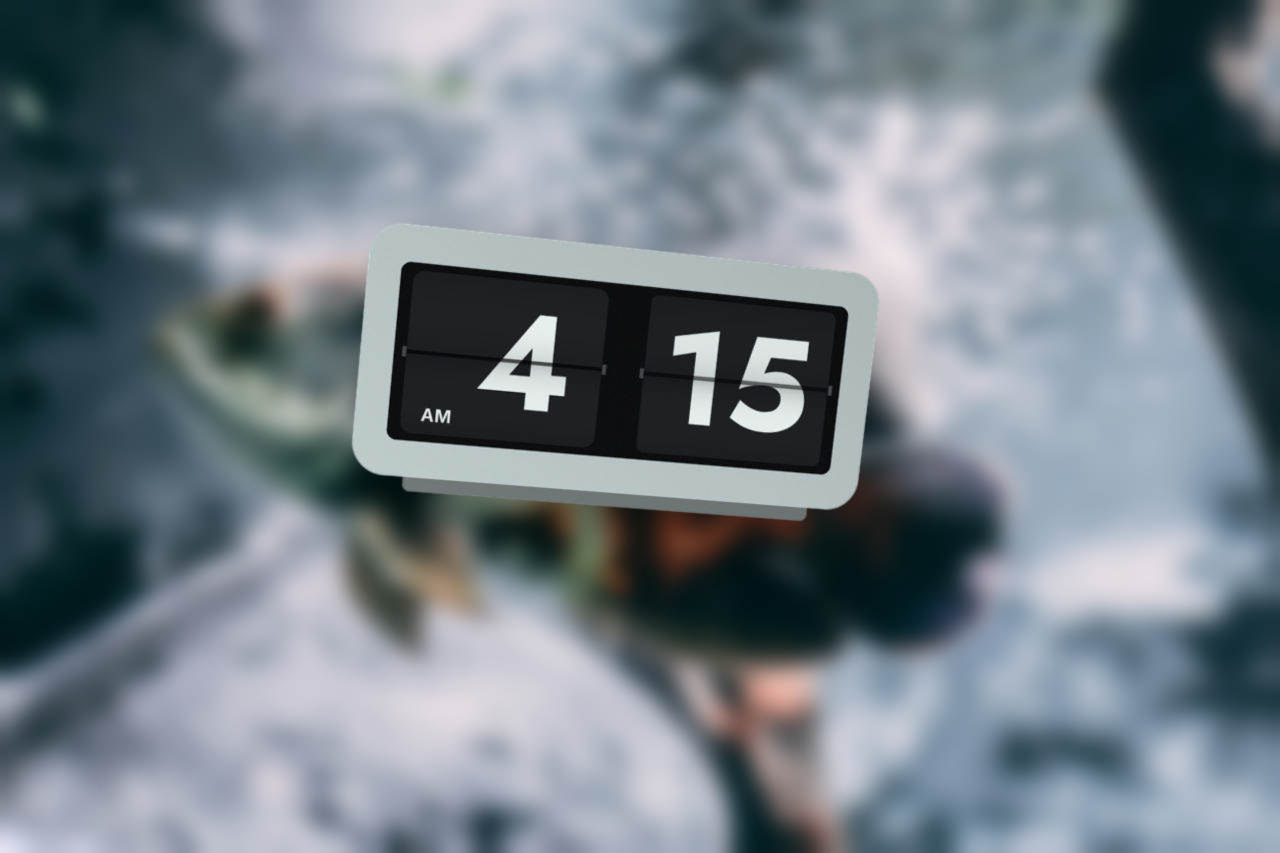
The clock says **4:15**
